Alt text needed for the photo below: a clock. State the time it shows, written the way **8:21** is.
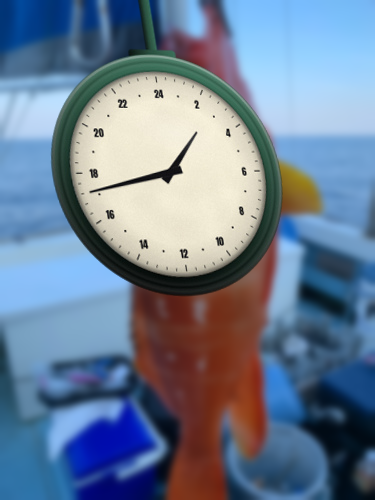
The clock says **2:43**
